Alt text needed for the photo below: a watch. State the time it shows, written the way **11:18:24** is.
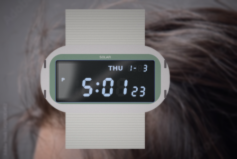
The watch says **5:01:23**
